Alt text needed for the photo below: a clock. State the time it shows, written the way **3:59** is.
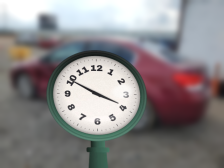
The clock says **3:50**
